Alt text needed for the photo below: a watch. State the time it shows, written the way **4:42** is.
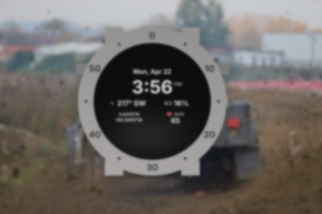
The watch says **3:56**
